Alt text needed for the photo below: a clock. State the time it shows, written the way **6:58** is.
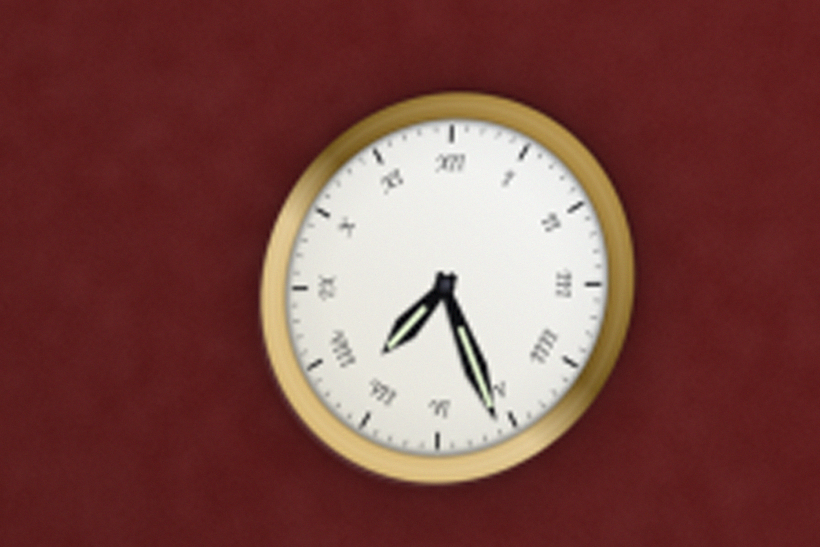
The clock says **7:26**
